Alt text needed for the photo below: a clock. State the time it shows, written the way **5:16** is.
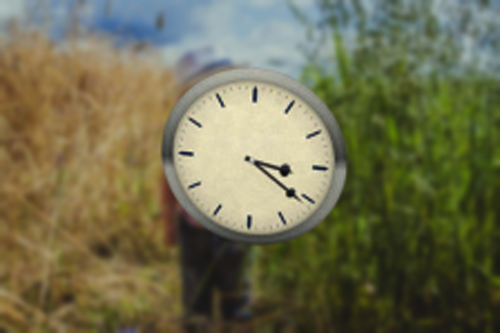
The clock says **3:21**
